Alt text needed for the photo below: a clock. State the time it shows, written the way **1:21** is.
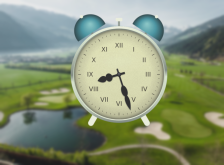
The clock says **8:27**
